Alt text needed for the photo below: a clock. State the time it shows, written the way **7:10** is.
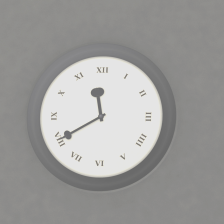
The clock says **11:40**
